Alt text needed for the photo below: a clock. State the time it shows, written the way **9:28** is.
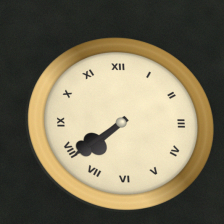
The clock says **7:39**
